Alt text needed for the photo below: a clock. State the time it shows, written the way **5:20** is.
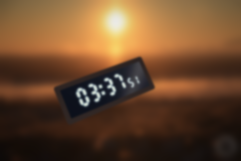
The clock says **3:37**
